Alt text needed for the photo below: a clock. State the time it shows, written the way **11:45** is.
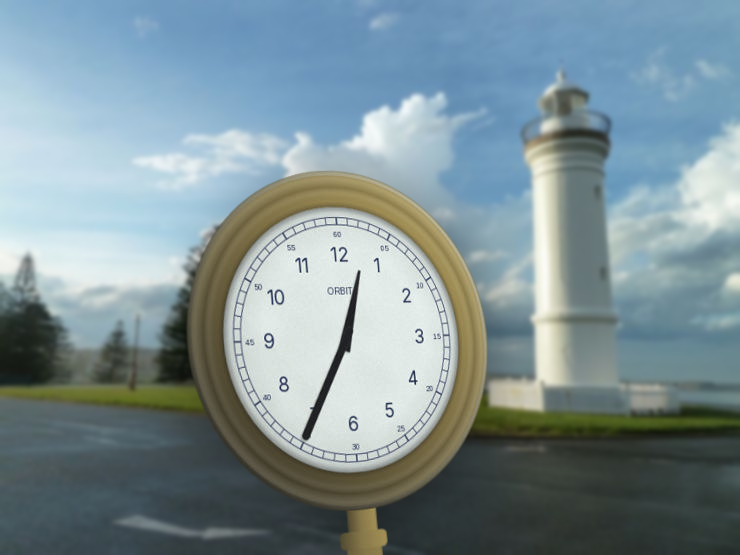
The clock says **12:35**
